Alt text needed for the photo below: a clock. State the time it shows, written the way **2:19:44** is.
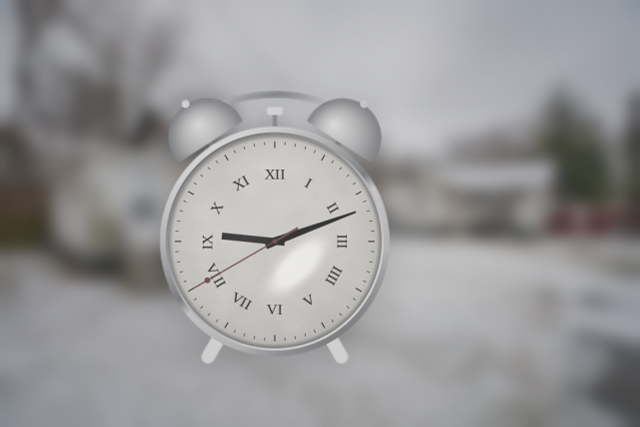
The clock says **9:11:40**
